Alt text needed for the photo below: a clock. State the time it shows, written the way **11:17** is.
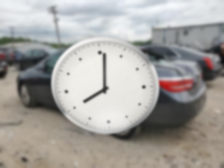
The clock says **8:01**
